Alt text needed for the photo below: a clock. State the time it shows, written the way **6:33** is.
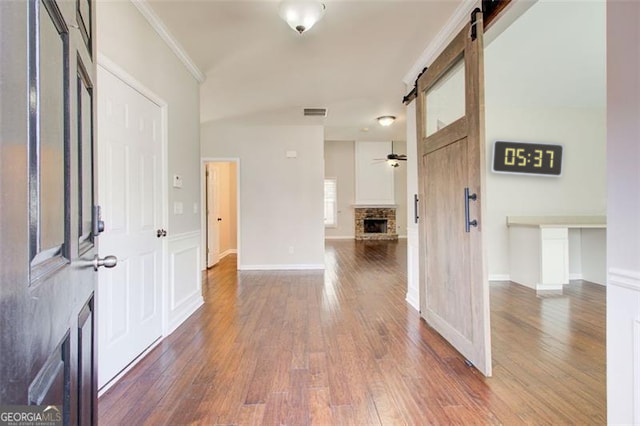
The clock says **5:37**
